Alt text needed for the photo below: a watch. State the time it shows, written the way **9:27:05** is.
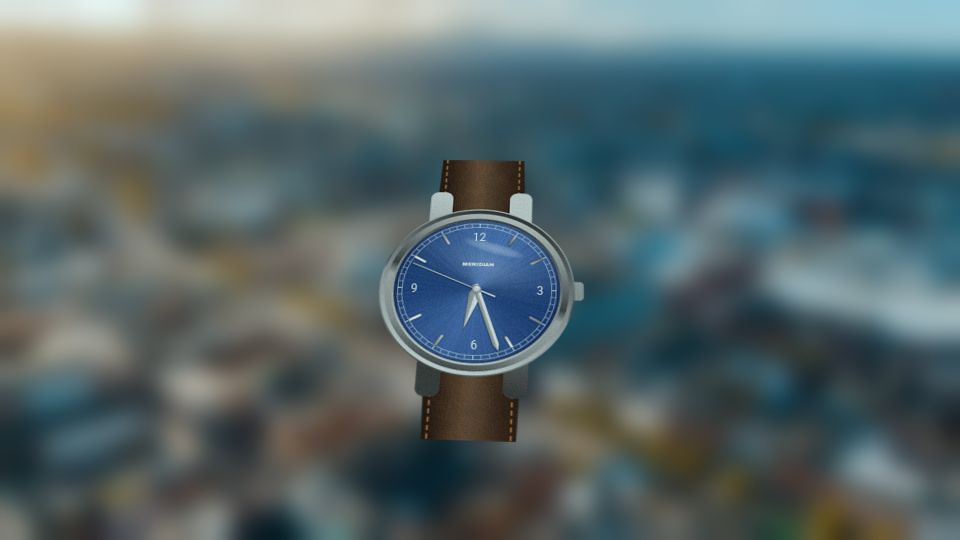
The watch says **6:26:49**
